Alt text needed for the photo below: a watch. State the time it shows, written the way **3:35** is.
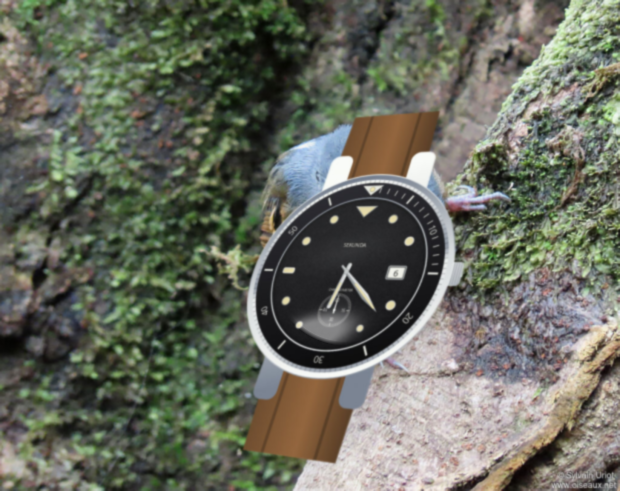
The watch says **6:22**
